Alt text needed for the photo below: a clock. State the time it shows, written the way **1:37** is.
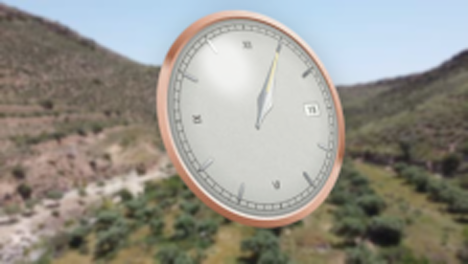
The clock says **1:05**
